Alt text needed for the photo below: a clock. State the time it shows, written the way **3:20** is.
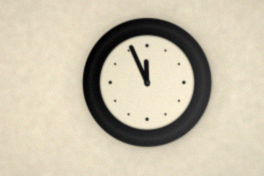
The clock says **11:56**
